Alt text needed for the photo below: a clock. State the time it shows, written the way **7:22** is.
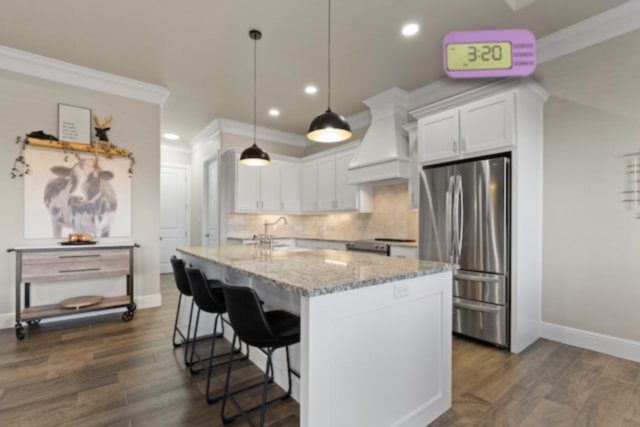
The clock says **3:20**
